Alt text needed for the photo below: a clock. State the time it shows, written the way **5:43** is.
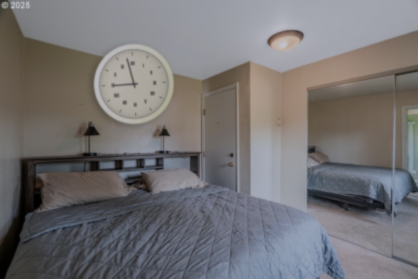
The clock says **8:58**
